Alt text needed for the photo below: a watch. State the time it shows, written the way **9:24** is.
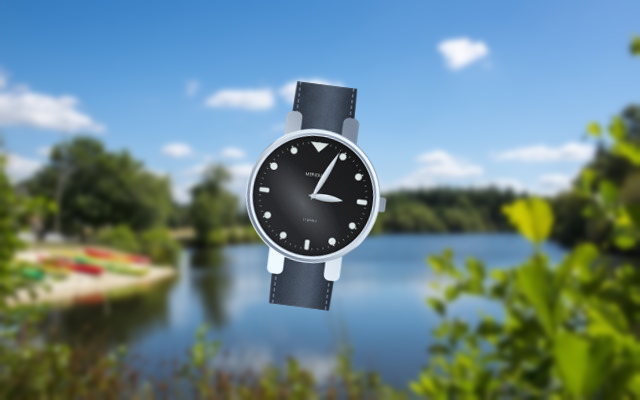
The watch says **3:04**
